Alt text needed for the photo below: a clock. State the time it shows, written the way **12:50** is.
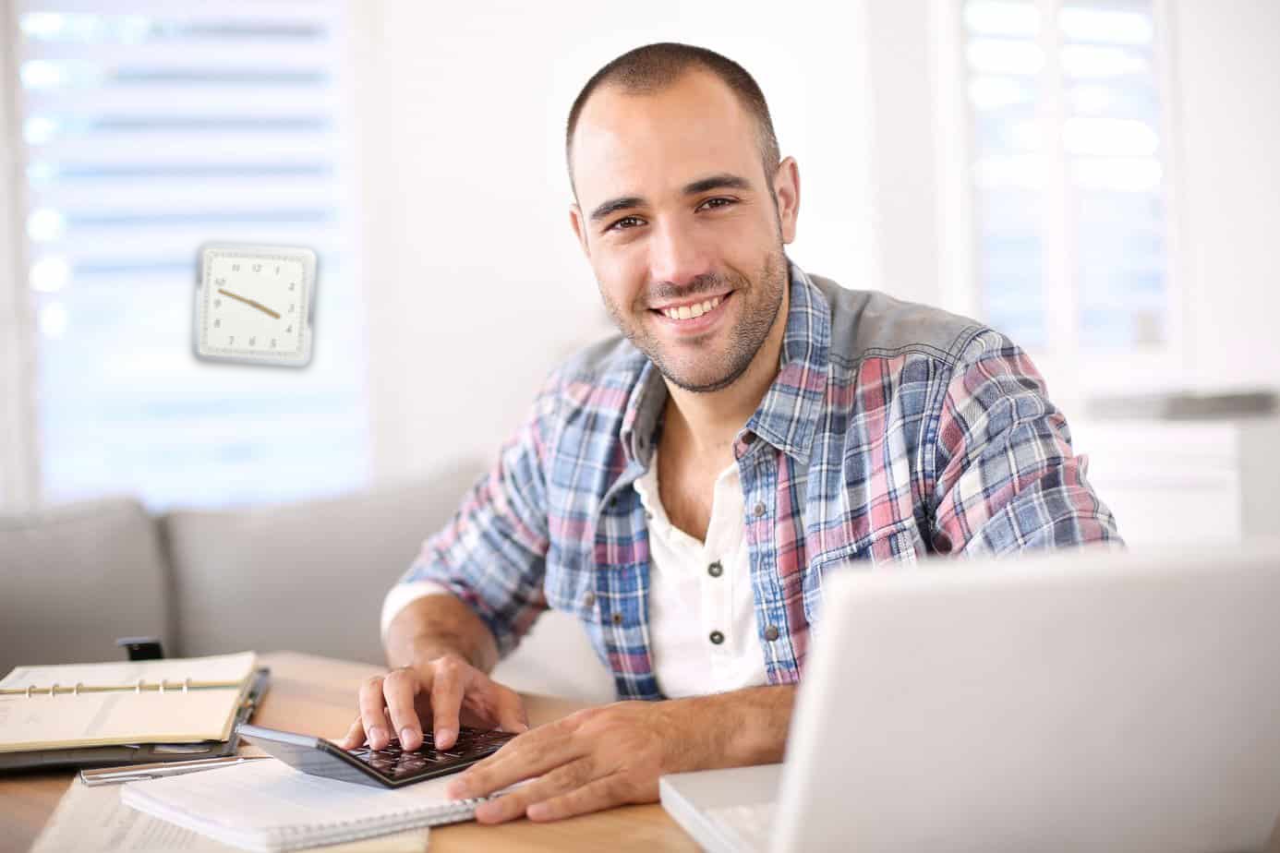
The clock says **3:48**
